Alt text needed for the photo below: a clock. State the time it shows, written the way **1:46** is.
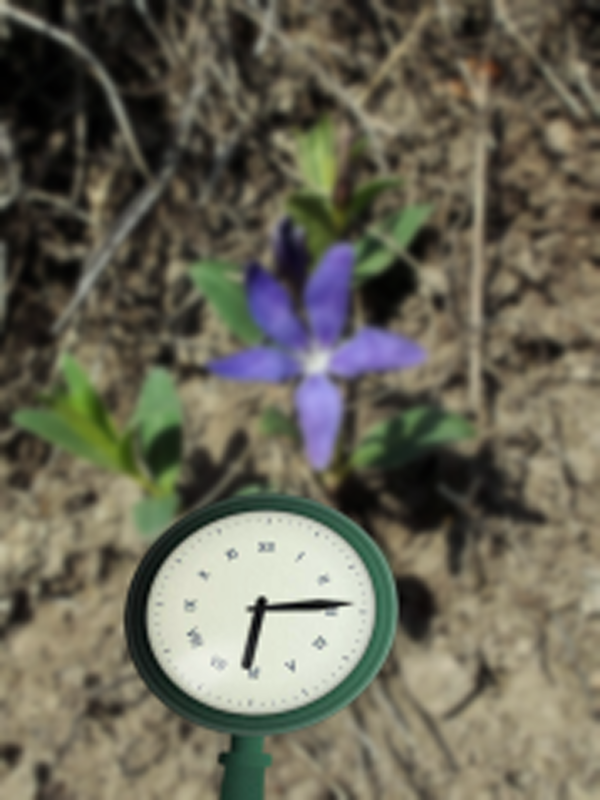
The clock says **6:14**
